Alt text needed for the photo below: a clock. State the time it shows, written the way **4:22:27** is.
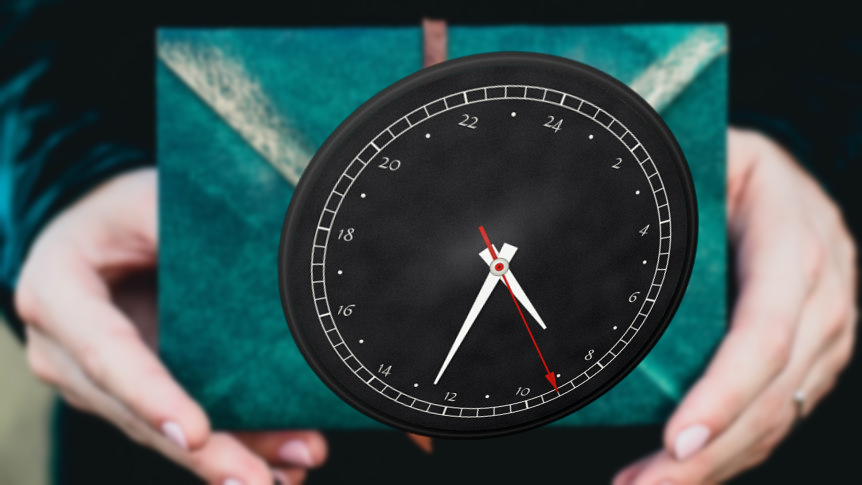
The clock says **8:31:23**
